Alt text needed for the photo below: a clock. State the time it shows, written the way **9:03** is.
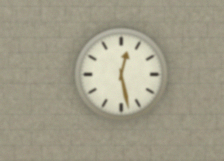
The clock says **12:28**
